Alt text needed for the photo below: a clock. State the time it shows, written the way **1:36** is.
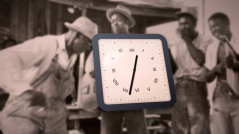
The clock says **12:33**
